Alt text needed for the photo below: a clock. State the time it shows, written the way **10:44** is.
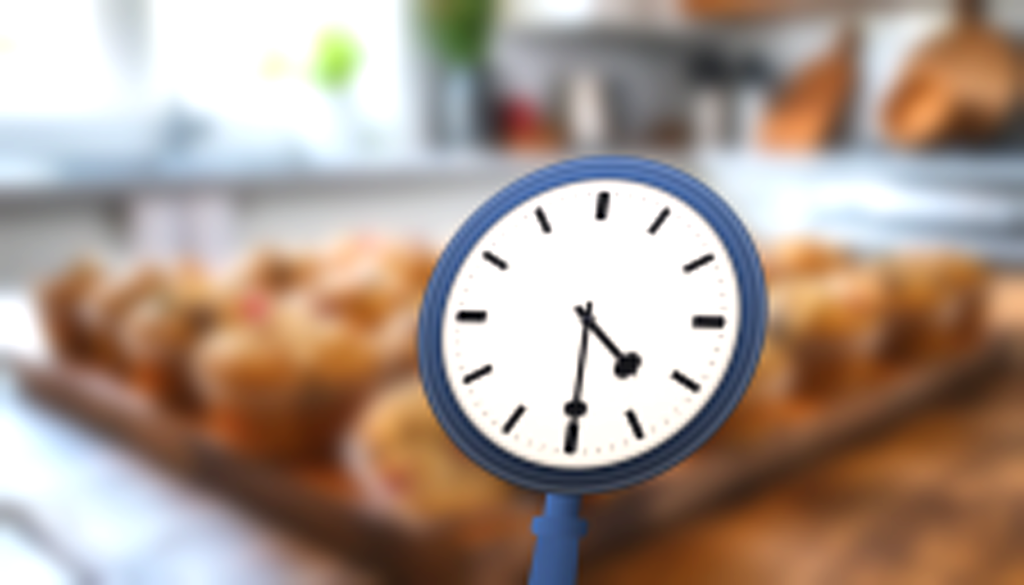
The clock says **4:30**
